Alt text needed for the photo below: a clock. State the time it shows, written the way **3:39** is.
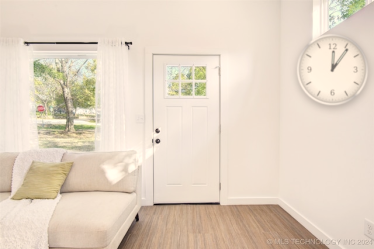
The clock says **12:06**
